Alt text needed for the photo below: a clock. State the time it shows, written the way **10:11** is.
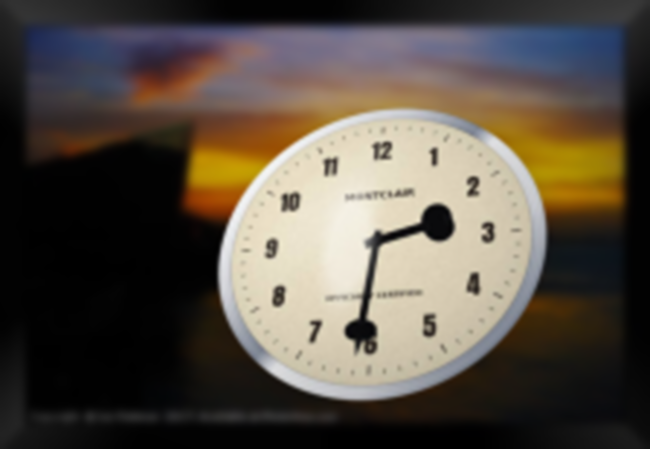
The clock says **2:31**
